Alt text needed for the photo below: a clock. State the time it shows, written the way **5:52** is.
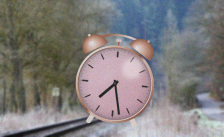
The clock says **7:28**
